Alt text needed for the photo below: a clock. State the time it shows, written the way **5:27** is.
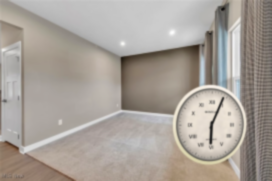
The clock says **6:04**
